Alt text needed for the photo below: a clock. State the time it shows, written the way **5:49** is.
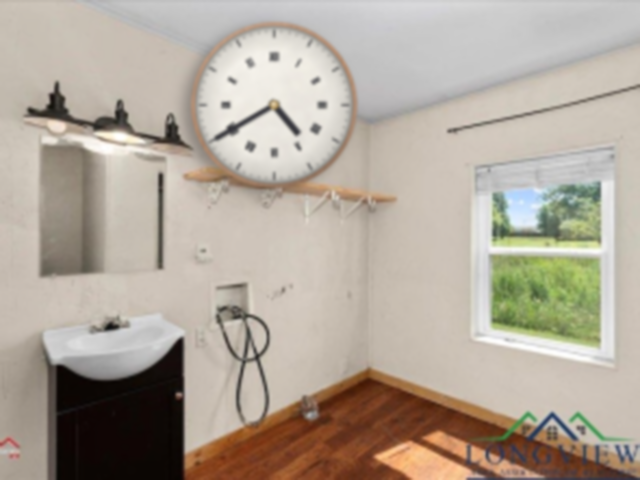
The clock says **4:40**
